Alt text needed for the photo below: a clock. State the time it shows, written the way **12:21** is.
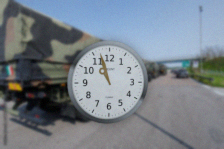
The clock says **10:57**
